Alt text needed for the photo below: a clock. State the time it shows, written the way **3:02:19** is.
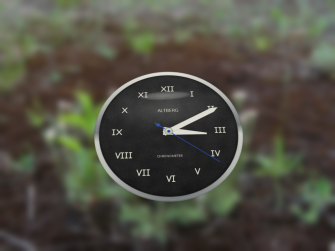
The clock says **3:10:21**
